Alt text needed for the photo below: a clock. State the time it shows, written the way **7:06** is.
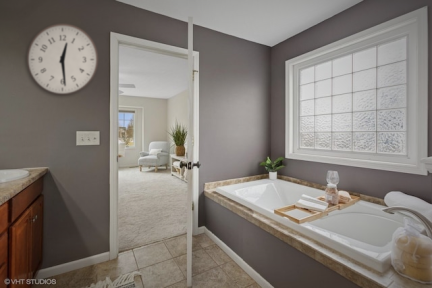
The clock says **12:29**
